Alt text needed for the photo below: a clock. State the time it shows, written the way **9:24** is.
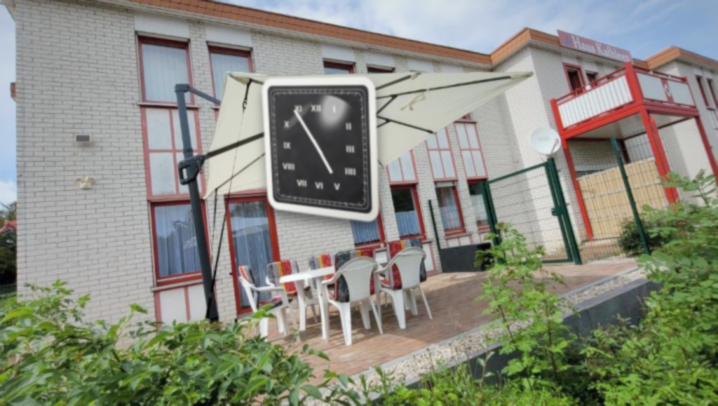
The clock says **4:54**
